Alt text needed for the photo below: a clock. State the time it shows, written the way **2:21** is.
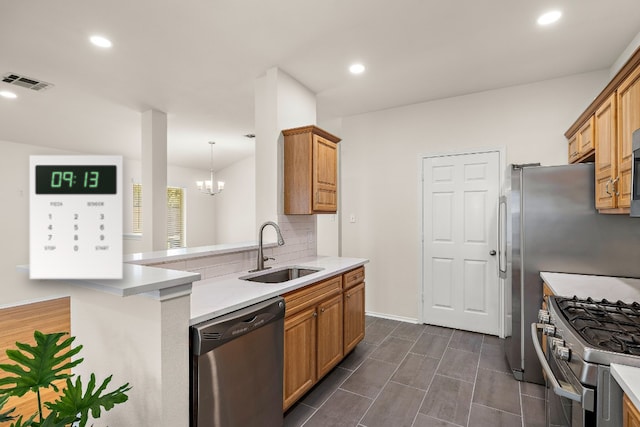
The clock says **9:13**
